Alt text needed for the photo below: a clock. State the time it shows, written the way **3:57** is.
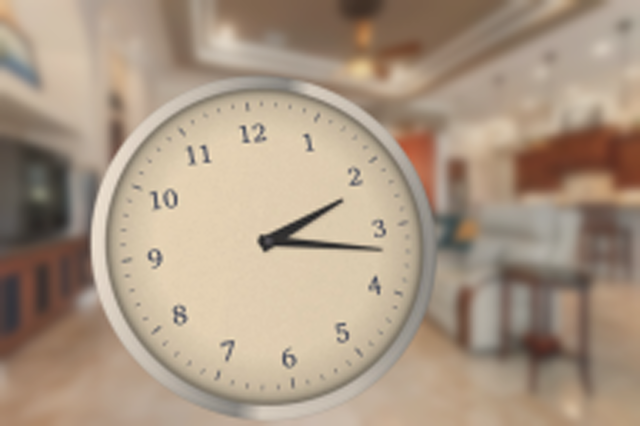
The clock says **2:17**
